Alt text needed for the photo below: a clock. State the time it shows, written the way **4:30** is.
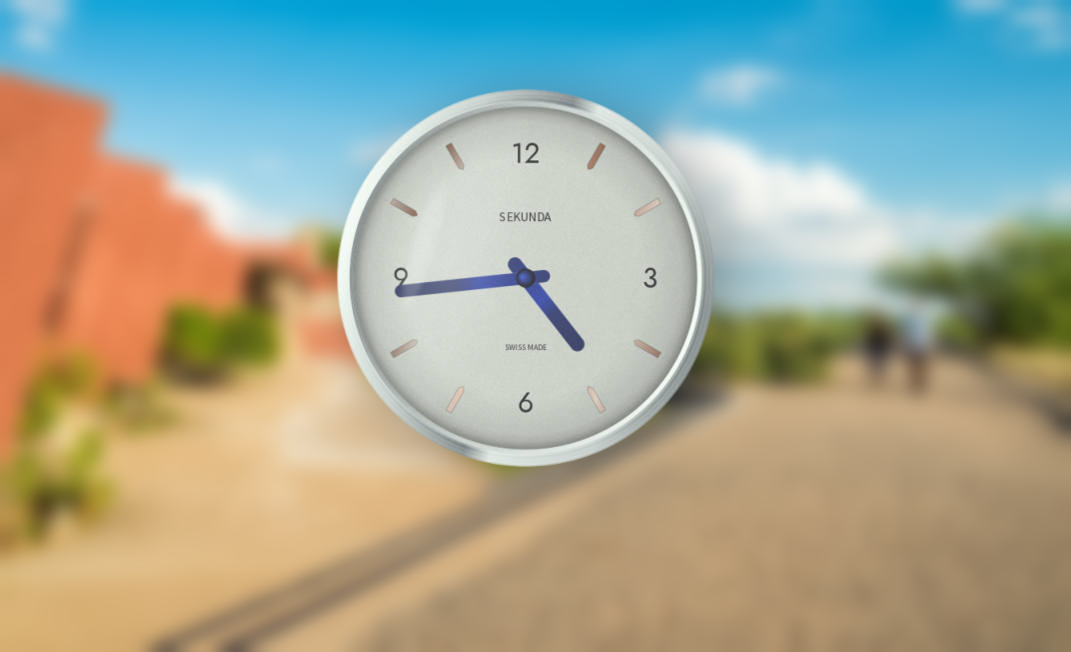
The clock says **4:44**
